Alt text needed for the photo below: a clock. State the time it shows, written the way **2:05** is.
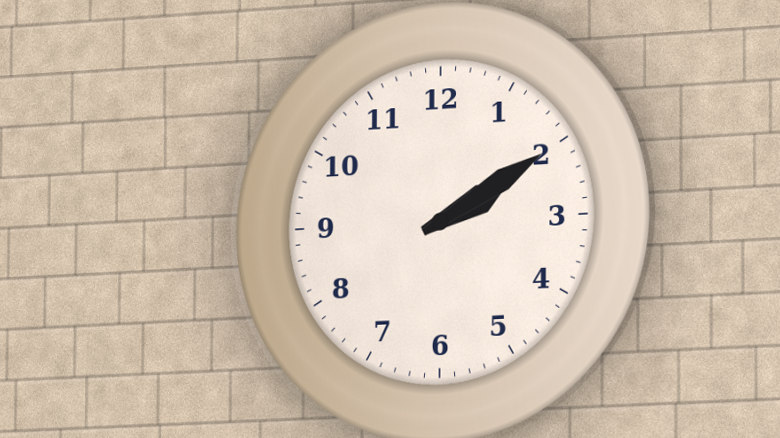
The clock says **2:10**
